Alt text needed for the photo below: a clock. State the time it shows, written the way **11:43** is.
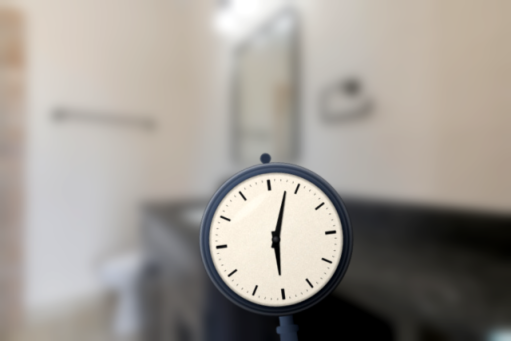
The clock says **6:03**
